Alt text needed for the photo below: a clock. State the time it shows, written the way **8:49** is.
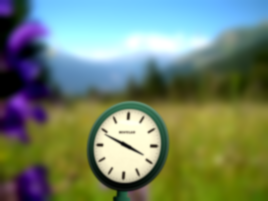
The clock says **3:49**
